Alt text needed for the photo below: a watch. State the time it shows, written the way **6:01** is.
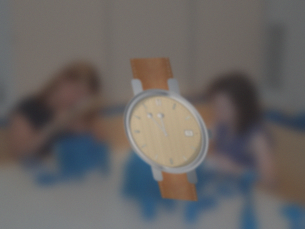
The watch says **11:54**
